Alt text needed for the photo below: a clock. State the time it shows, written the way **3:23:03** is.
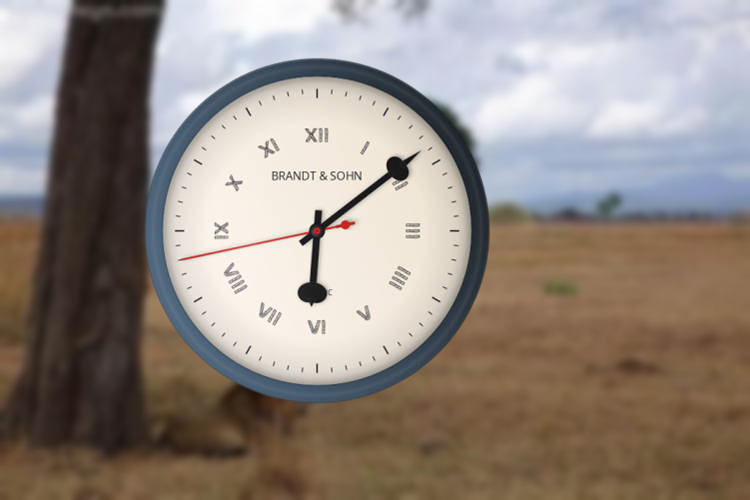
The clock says **6:08:43**
